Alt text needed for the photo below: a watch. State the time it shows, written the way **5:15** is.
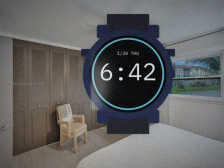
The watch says **6:42**
